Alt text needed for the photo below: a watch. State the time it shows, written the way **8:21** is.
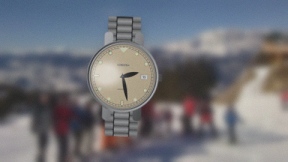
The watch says **2:28**
